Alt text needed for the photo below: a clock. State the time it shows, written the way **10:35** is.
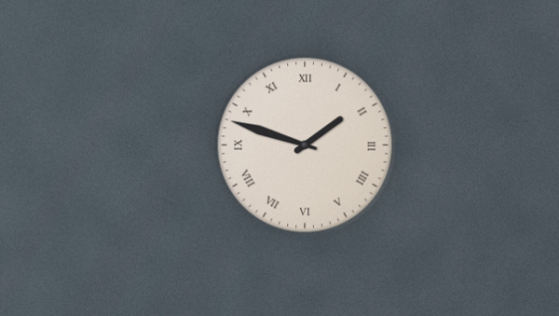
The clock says **1:48**
